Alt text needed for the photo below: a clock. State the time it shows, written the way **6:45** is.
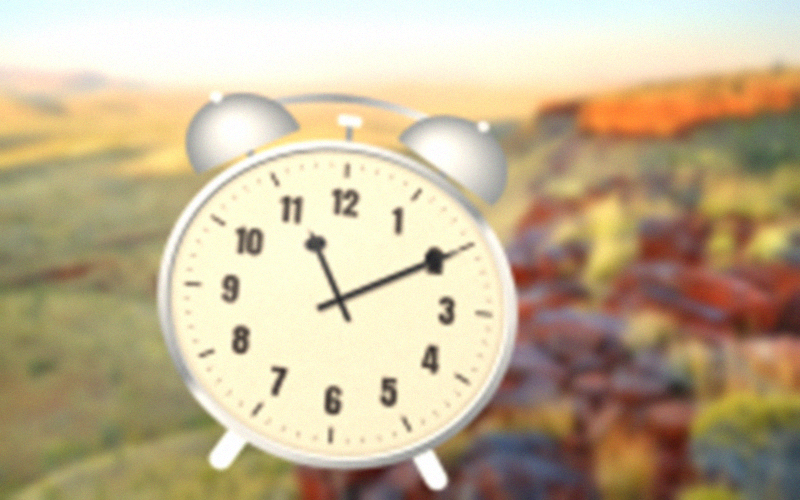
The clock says **11:10**
